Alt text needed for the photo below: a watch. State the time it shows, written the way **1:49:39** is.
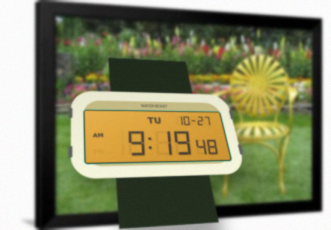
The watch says **9:19:48**
